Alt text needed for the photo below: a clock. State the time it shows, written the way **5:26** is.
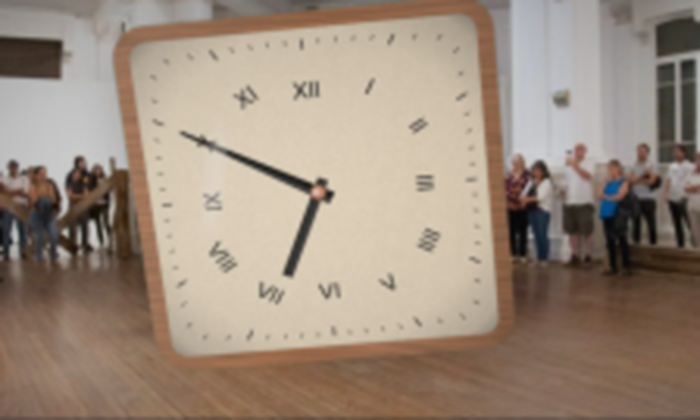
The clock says **6:50**
